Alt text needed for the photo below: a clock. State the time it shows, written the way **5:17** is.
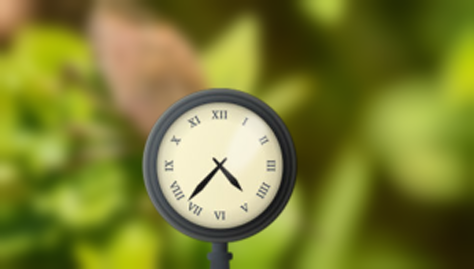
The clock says **4:37**
